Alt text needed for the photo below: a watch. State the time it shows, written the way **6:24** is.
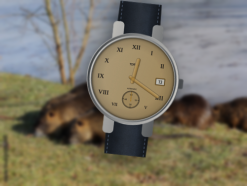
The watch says **12:20**
